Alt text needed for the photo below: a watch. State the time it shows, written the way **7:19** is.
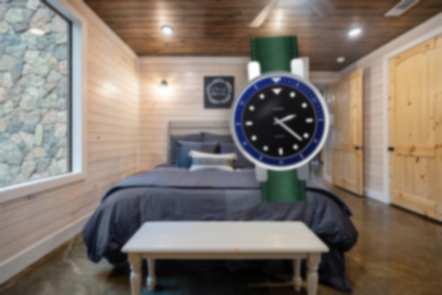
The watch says **2:22**
